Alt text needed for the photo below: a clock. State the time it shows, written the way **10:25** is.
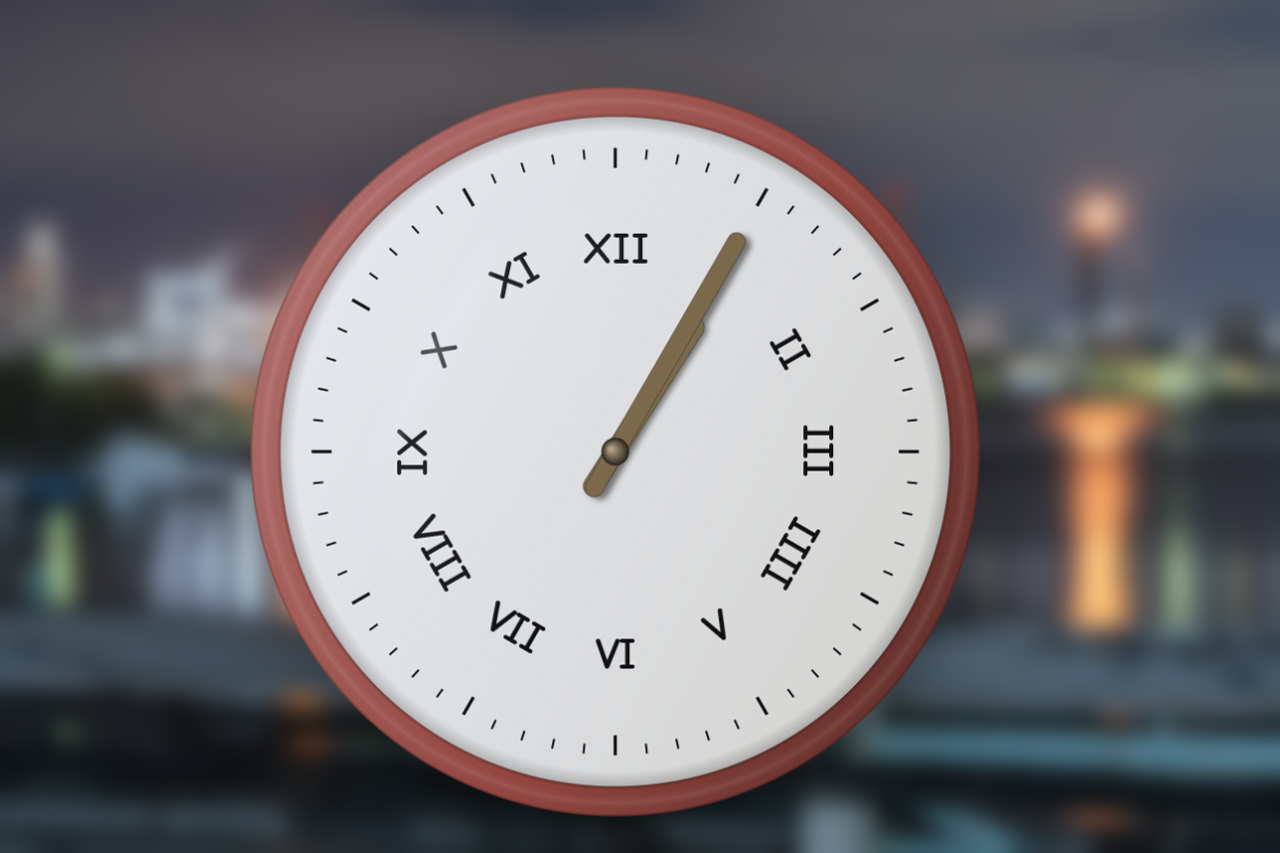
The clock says **1:05**
